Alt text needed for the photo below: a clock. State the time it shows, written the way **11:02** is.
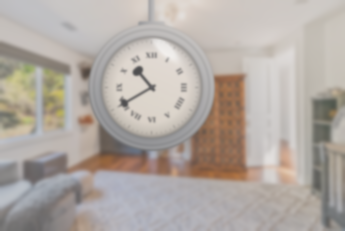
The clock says **10:40**
